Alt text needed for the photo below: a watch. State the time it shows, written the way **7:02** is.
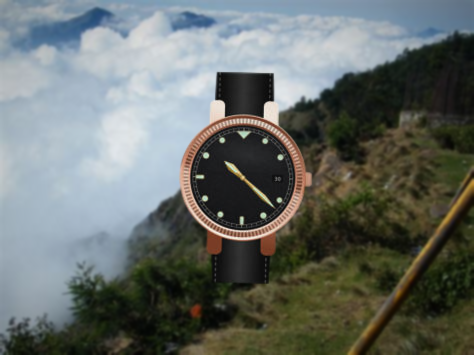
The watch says **10:22**
